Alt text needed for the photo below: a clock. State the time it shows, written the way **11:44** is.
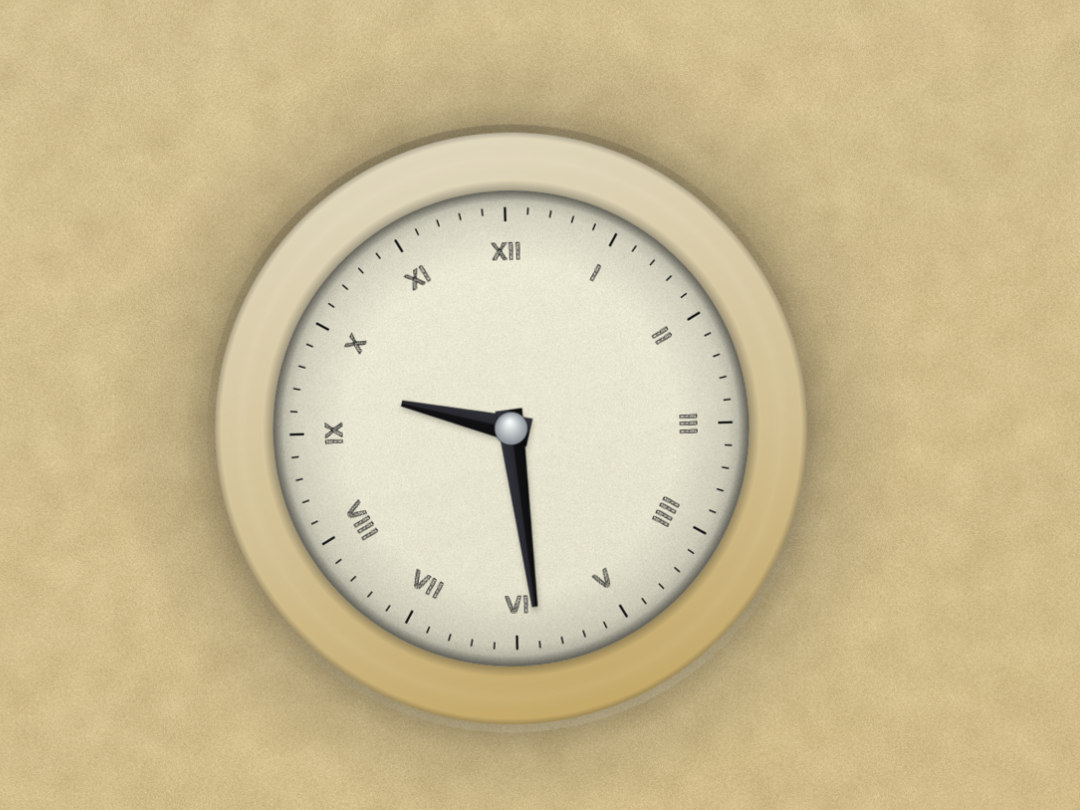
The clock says **9:29**
